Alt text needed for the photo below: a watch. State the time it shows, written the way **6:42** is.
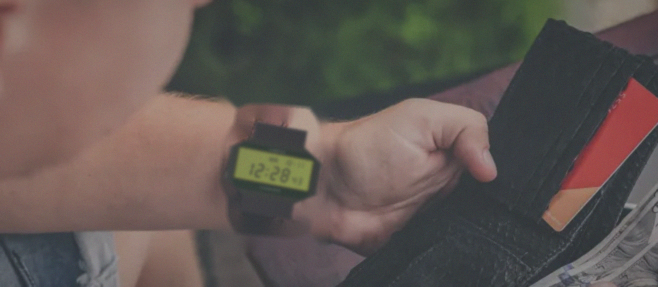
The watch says **12:28**
